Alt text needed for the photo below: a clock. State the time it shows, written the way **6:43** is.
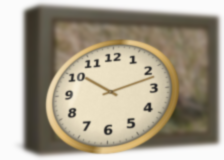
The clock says **10:12**
